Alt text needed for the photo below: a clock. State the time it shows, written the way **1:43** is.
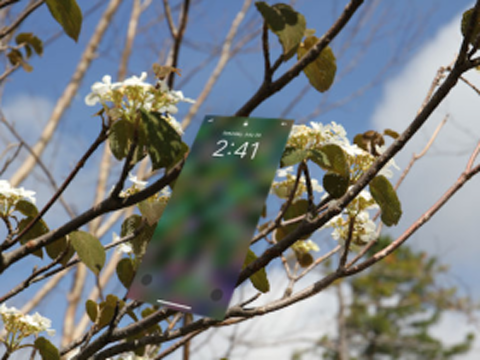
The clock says **2:41**
